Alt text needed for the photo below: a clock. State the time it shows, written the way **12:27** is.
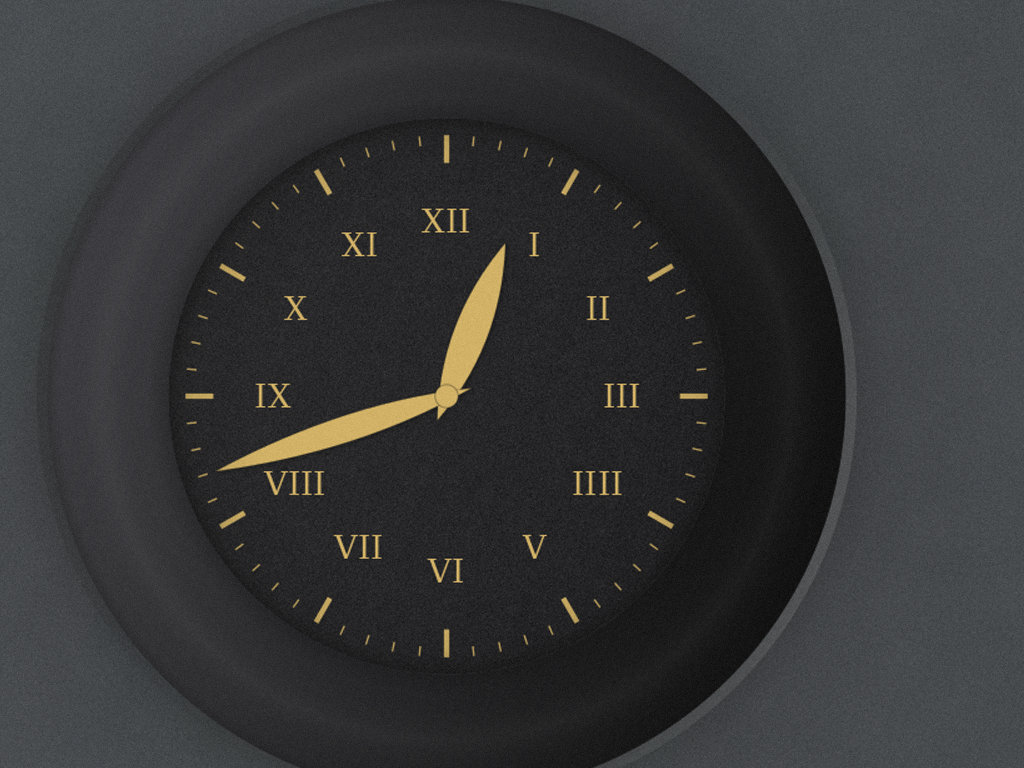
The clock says **12:42**
